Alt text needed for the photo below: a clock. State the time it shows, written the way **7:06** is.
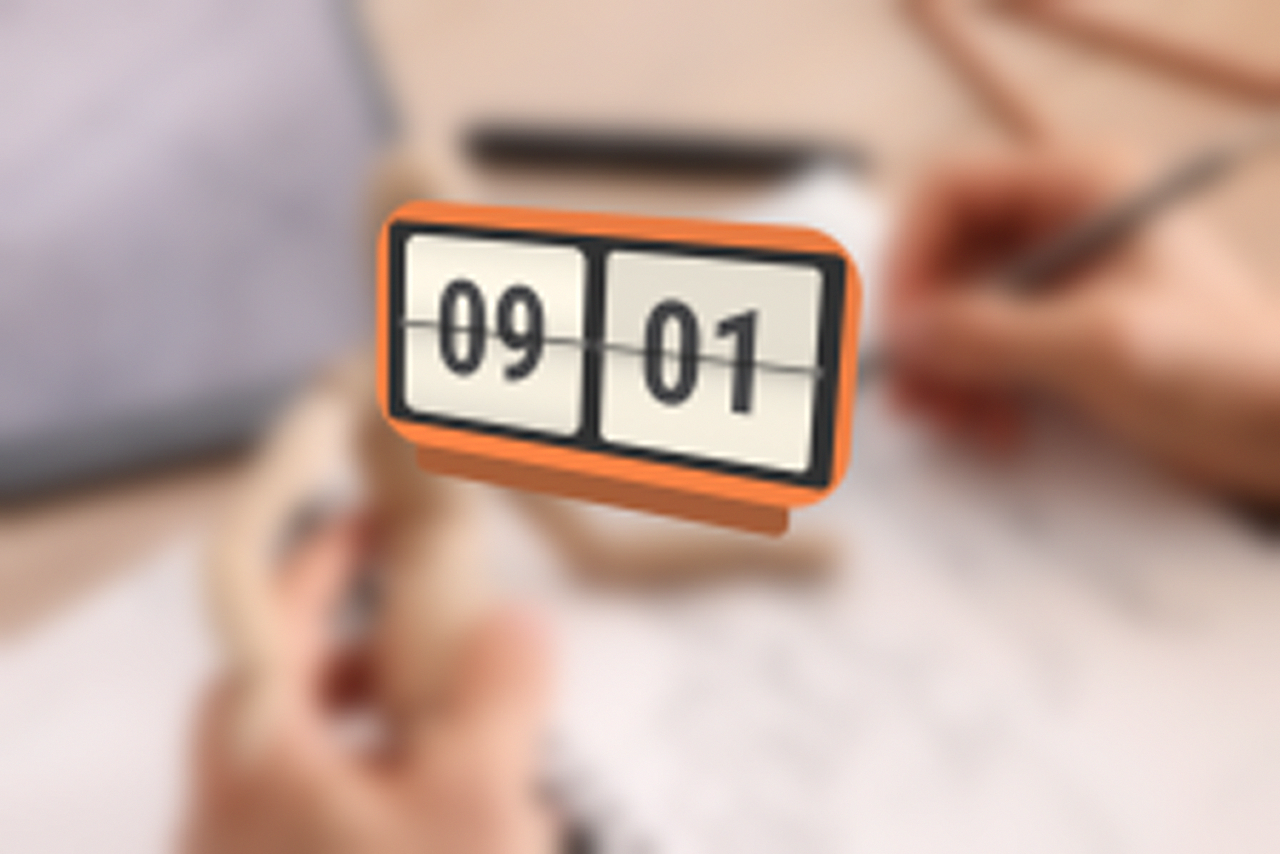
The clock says **9:01**
